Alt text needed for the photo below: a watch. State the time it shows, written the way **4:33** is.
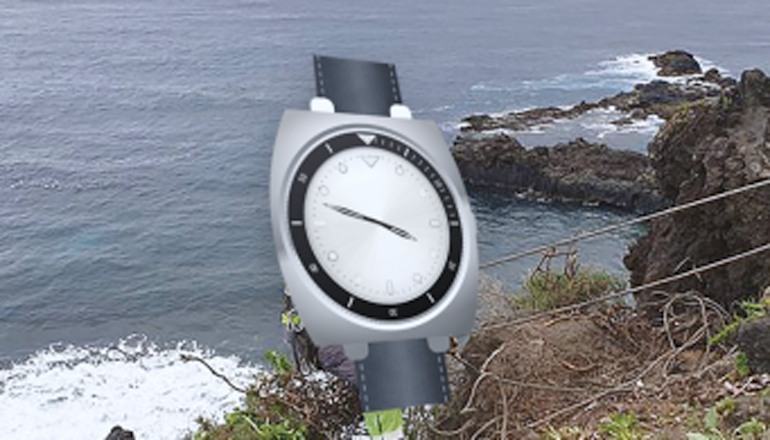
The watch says **3:48**
